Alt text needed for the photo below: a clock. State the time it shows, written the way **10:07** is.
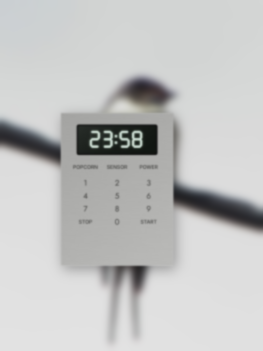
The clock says **23:58**
